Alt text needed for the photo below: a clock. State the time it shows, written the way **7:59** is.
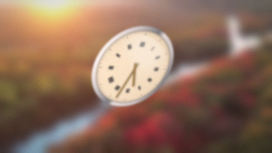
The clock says **5:33**
